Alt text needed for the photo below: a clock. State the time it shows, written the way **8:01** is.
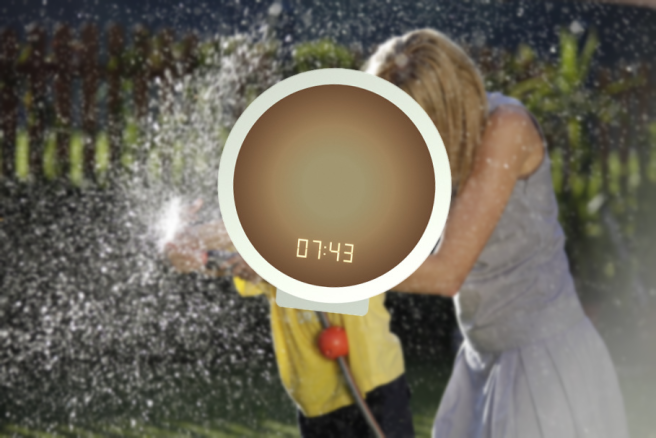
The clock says **7:43**
